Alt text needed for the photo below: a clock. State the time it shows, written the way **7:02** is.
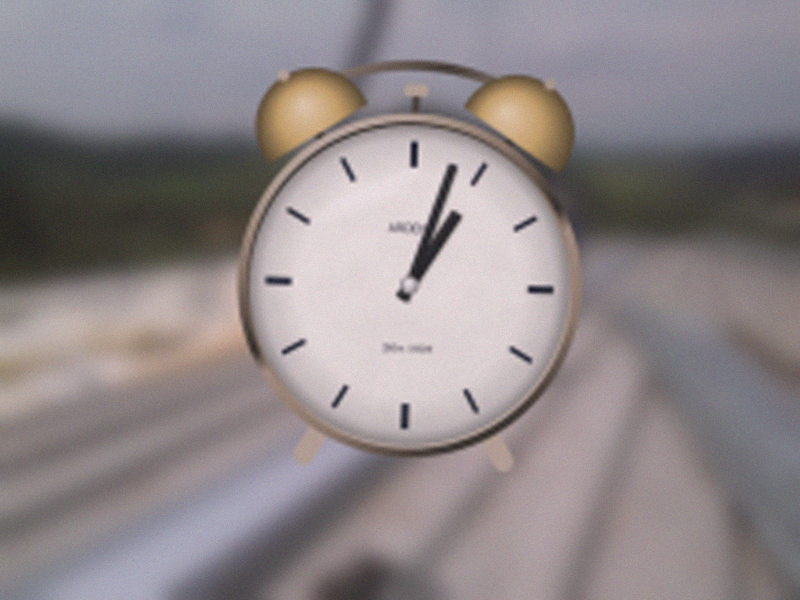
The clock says **1:03**
